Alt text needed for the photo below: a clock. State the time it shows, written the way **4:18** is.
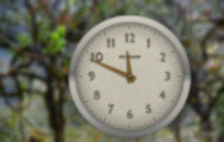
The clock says **11:49**
